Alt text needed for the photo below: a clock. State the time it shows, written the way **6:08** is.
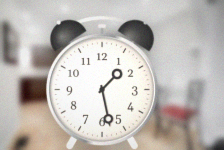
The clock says **1:28**
